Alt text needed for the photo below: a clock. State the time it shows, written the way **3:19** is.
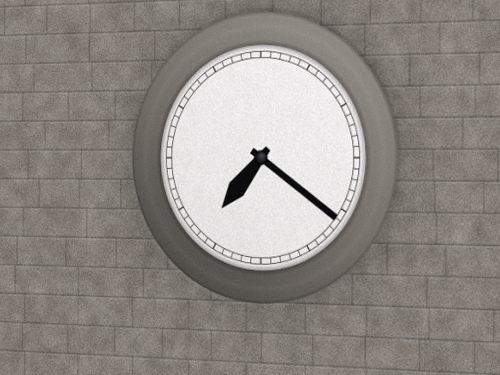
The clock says **7:21**
